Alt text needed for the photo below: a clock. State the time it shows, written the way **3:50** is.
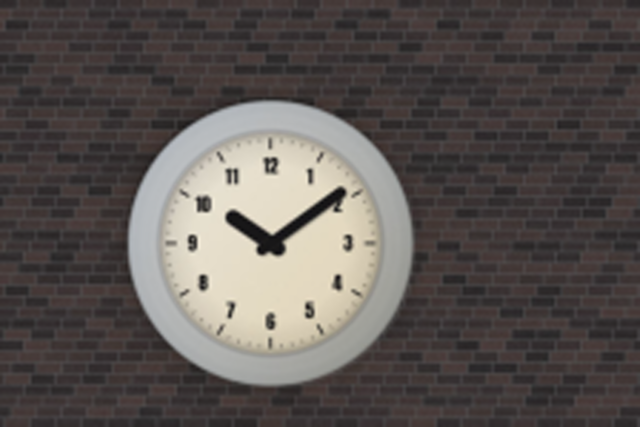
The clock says **10:09**
